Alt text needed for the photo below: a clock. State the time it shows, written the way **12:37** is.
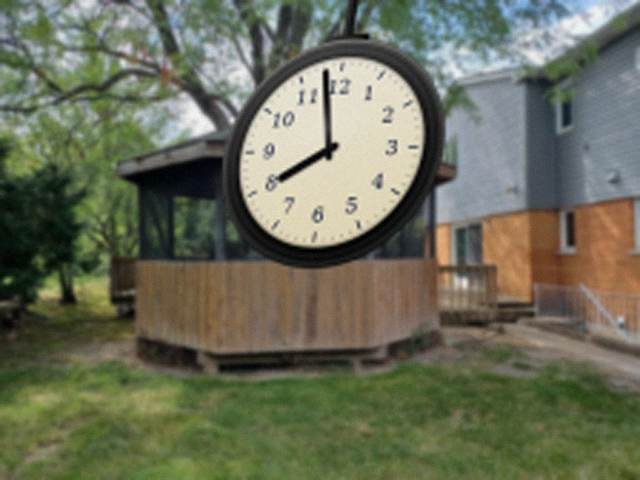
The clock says **7:58**
